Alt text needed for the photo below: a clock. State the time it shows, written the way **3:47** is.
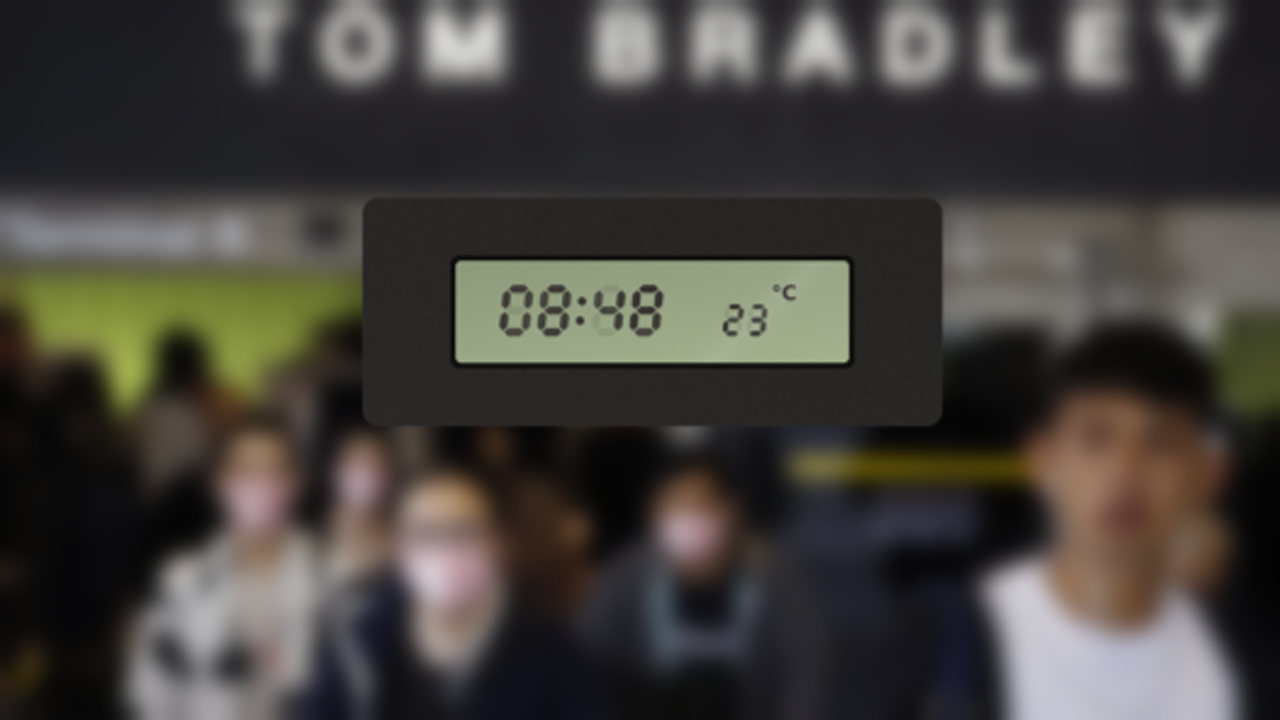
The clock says **8:48**
